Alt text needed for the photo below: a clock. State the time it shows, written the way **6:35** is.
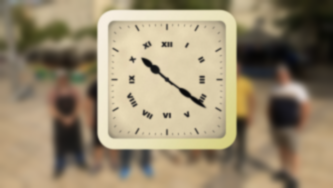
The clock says **10:21**
